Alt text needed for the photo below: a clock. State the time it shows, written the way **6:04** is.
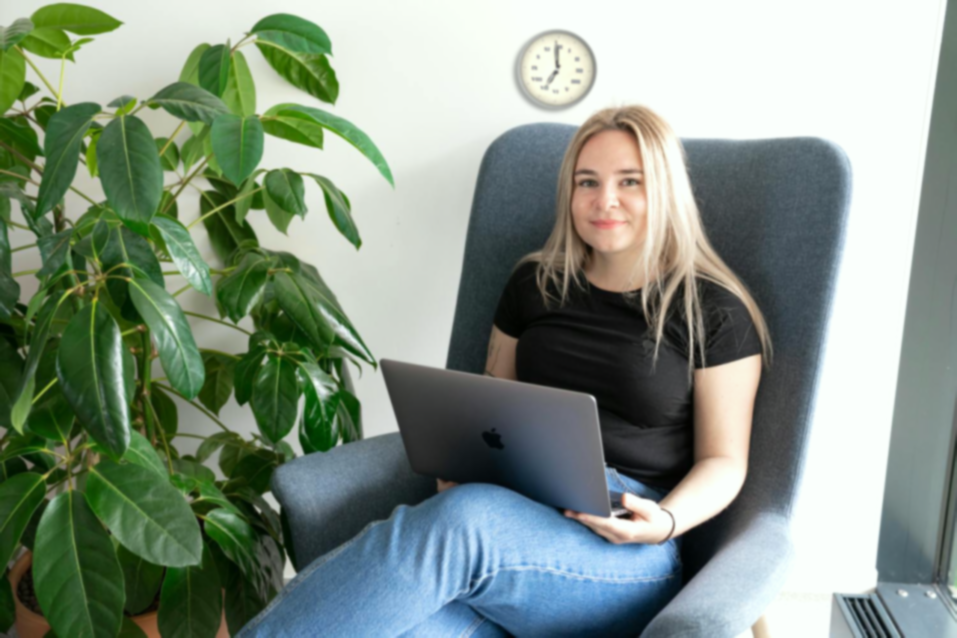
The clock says **6:59**
